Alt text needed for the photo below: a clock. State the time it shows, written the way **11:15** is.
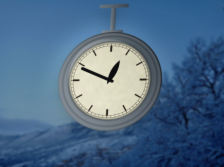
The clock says **12:49**
